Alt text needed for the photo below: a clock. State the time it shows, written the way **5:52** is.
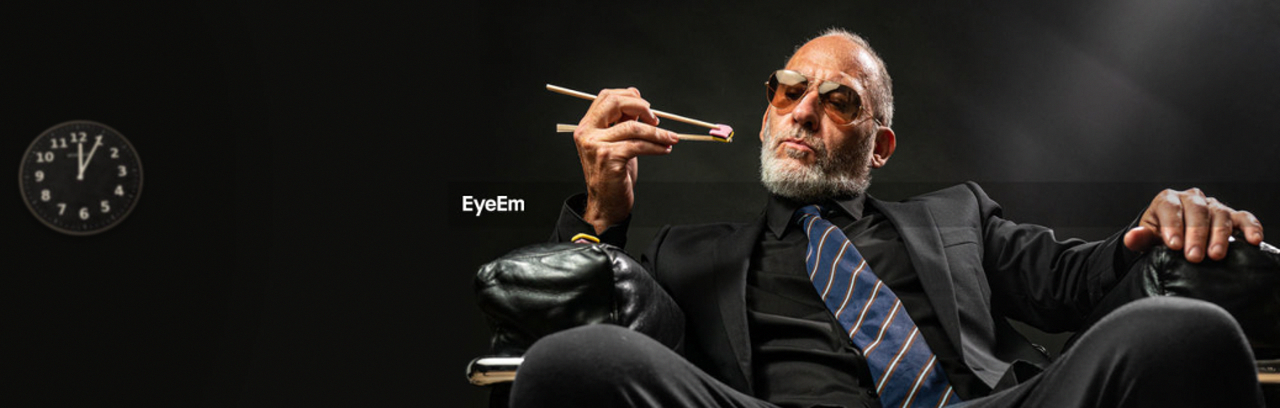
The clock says **12:05**
